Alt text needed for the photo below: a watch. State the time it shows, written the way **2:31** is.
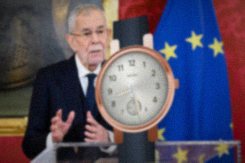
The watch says **8:28**
